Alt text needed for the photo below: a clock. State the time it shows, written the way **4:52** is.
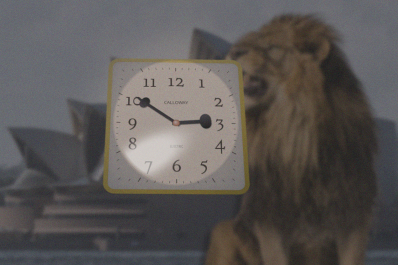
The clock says **2:51**
